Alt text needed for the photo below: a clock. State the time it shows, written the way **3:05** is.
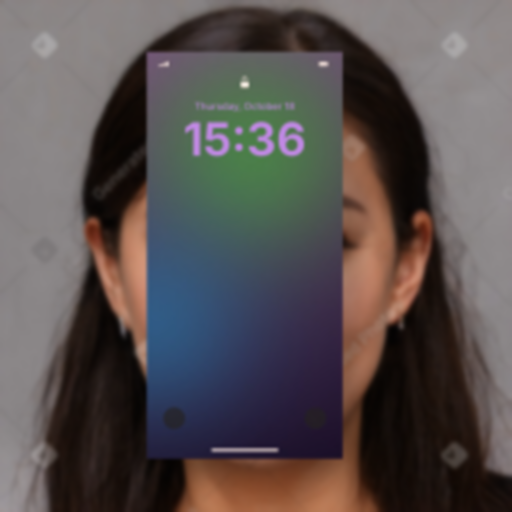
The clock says **15:36**
